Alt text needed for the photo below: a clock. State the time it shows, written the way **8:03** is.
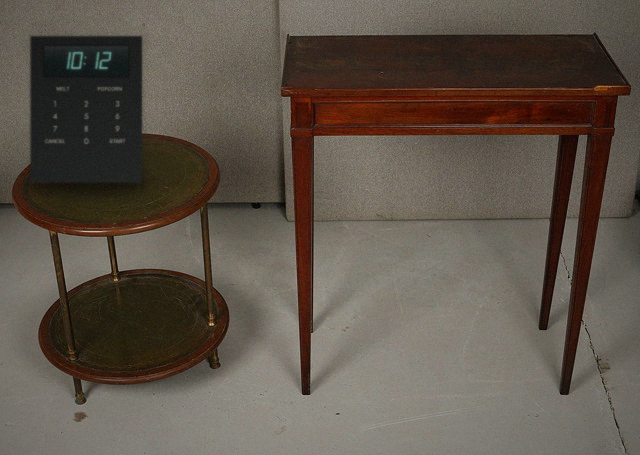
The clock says **10:12**
